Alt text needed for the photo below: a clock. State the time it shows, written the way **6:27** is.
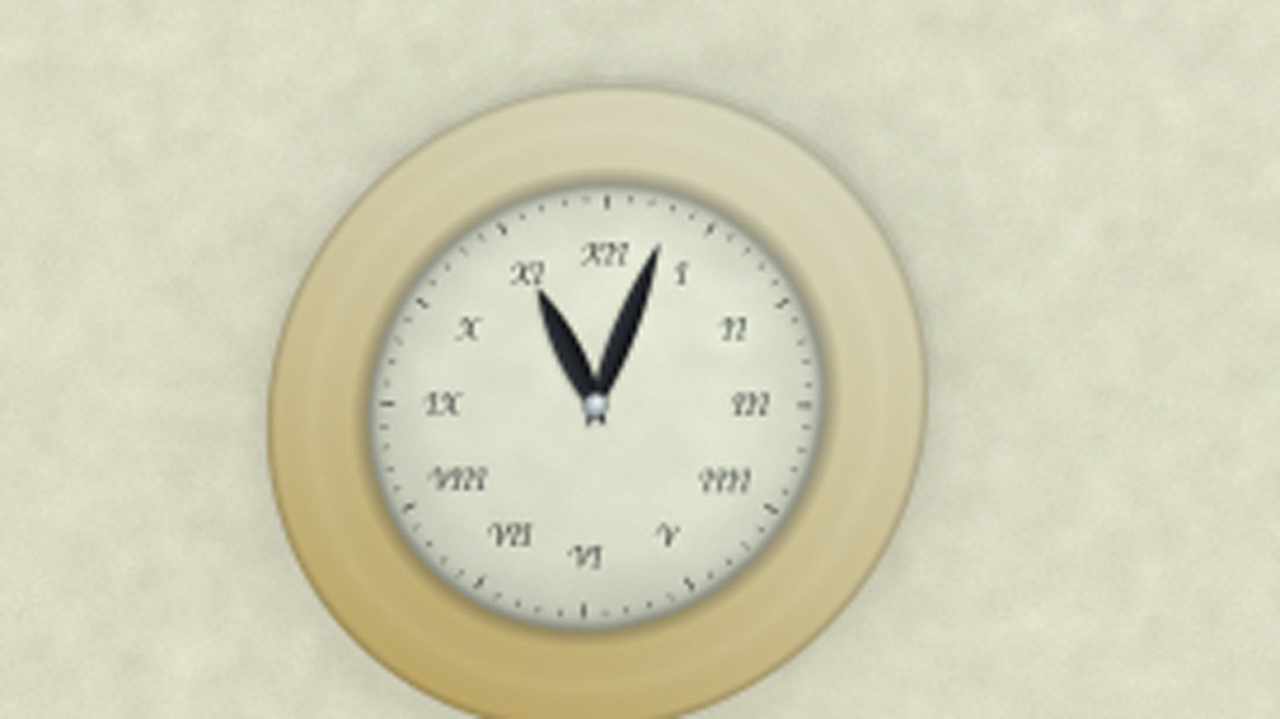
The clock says **11:03**
